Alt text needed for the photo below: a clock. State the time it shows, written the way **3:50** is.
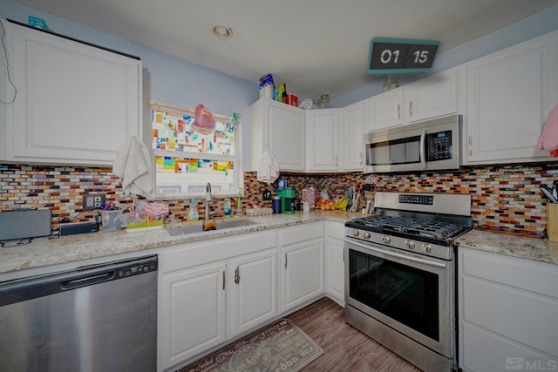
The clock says **1:15**
